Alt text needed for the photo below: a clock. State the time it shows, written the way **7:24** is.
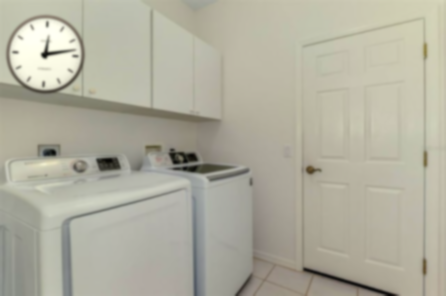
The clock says **12:13**
